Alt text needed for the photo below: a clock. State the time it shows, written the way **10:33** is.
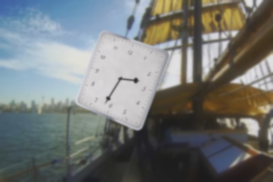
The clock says **2:32**
